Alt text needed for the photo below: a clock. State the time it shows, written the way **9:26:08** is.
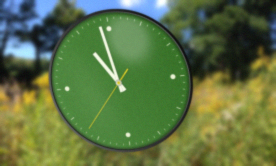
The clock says **10:58:37**
